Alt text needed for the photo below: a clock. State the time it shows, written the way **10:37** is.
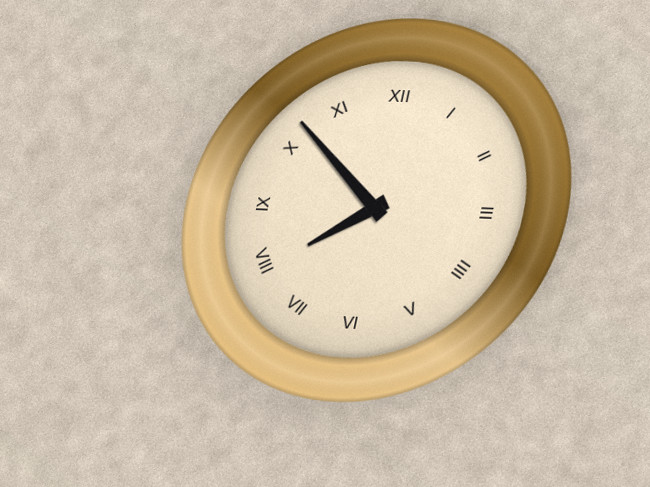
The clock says **7:52**
